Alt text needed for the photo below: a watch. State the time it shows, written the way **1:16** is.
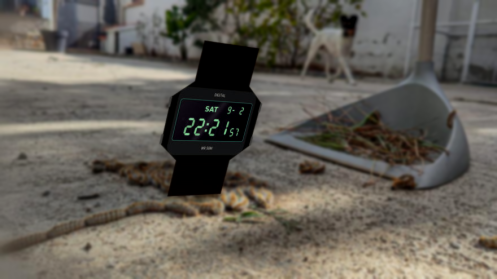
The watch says **22:21**
